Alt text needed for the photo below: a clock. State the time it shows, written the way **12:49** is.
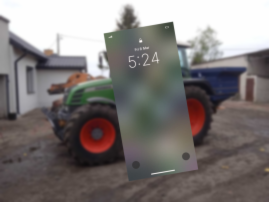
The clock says **5:24**
